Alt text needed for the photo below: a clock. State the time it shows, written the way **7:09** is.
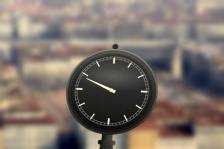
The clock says **9:49**
